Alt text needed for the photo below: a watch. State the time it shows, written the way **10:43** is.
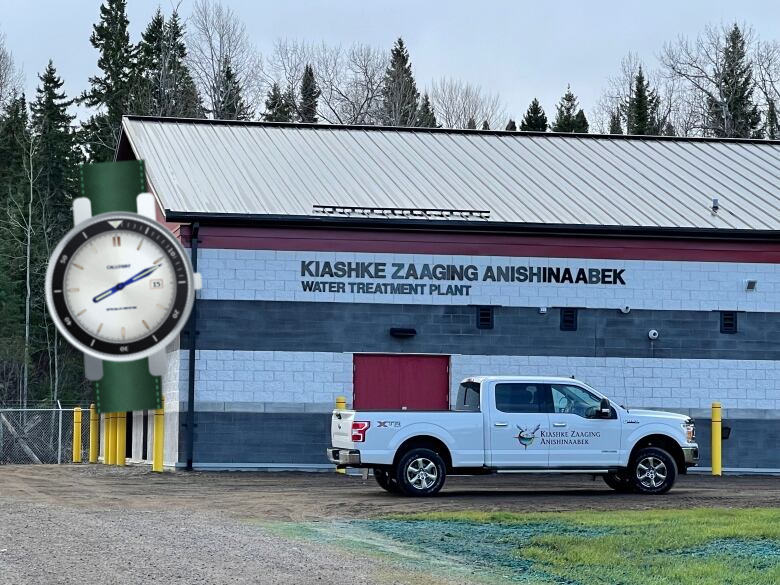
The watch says **8:11**
